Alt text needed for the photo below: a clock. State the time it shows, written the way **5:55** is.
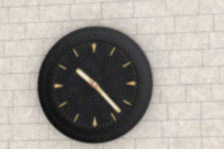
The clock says **10:23**
